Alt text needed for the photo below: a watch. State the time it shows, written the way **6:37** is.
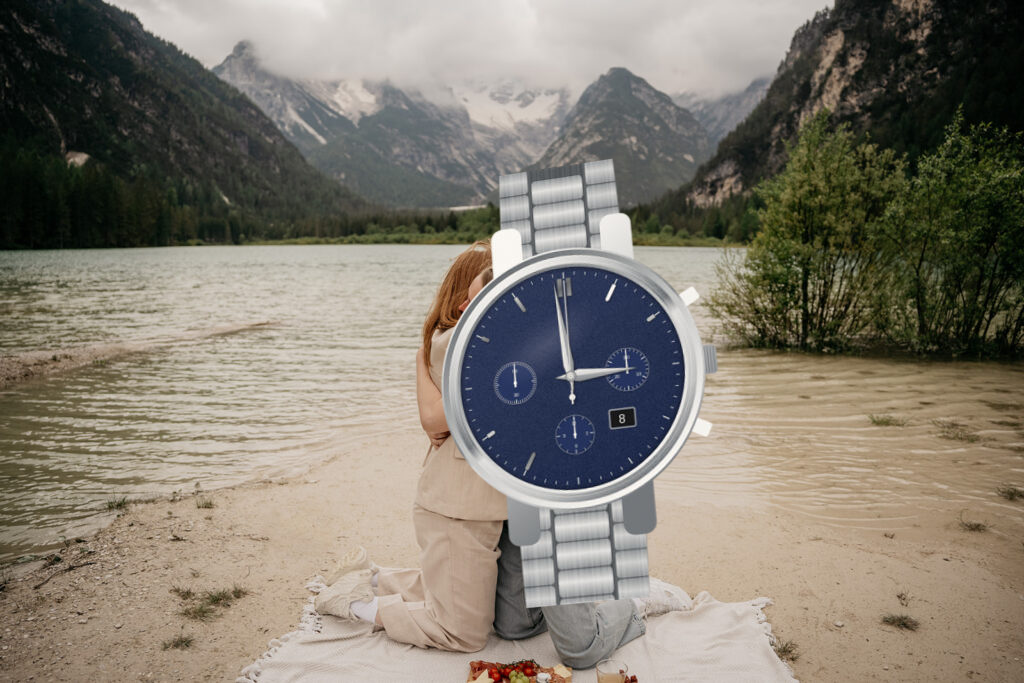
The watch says **2:59**
